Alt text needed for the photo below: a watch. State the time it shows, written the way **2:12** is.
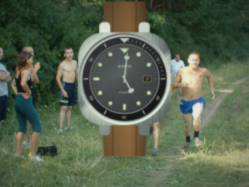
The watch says **5:01**
